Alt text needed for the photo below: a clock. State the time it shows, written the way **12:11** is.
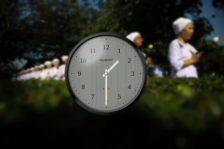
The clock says **1:30**
